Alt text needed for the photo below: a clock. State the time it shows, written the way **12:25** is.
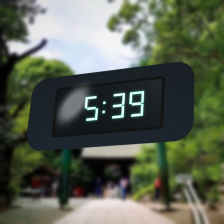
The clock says **5:39**
